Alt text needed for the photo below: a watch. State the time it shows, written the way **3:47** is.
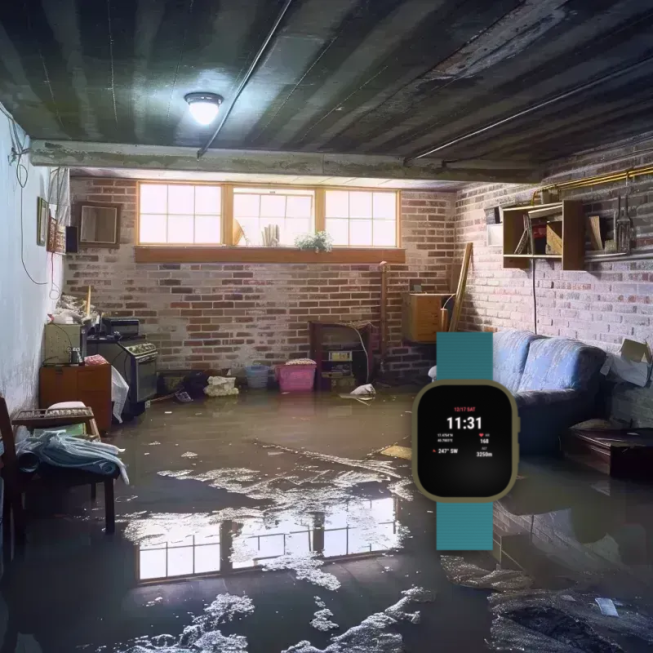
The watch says **11:31**
